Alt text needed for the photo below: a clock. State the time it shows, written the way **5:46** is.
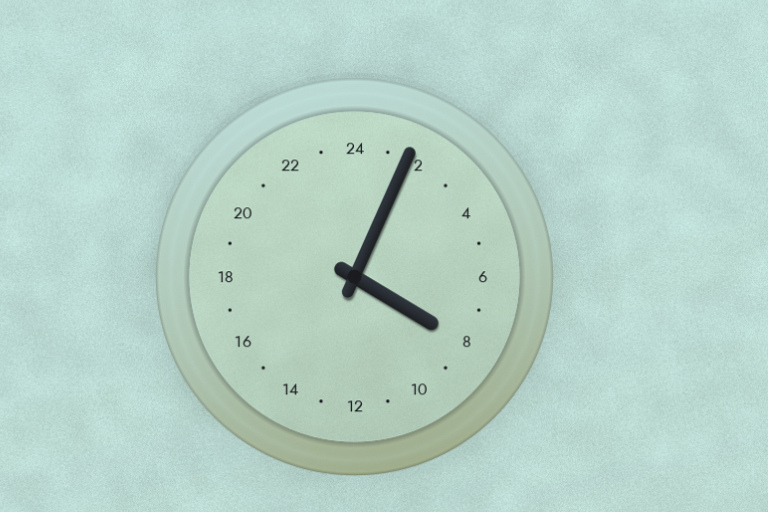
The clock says **8:04**
